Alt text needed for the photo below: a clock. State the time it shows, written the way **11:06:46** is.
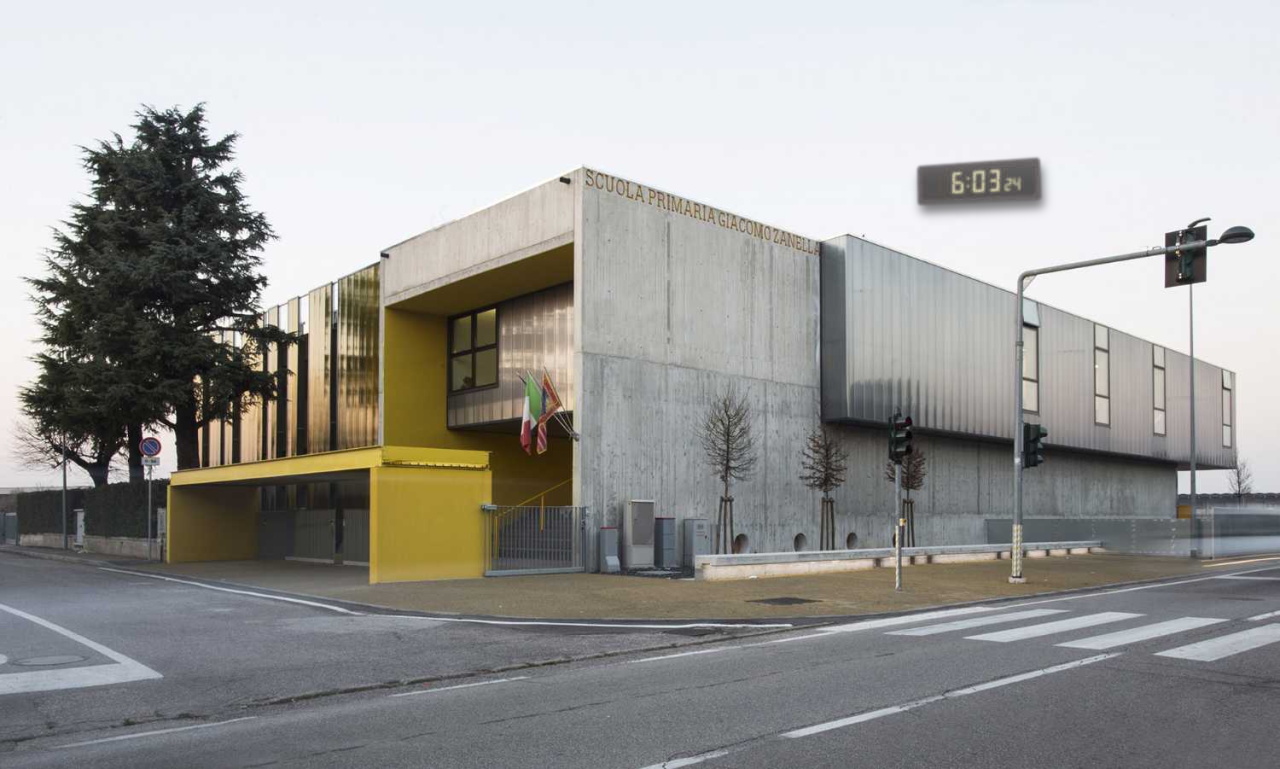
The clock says **6:03:24**
